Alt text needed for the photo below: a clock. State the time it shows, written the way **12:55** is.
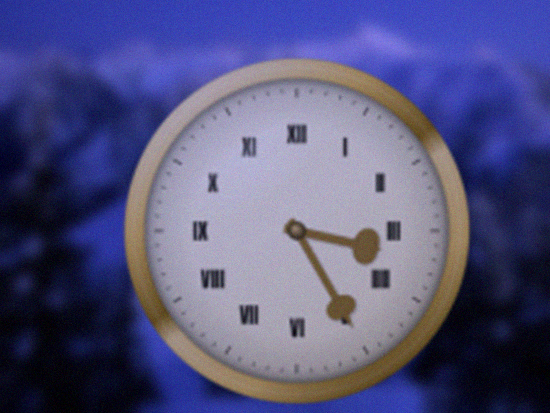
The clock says **3:25**
